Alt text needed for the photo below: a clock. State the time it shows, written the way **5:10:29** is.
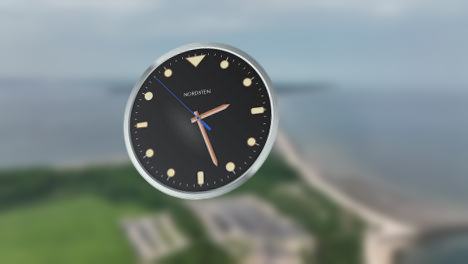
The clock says **2:26:53**
